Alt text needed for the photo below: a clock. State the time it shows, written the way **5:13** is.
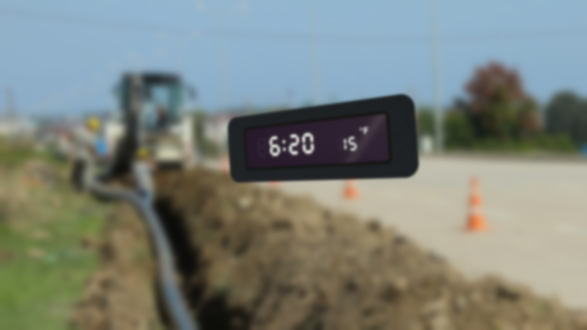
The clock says **6:20**
